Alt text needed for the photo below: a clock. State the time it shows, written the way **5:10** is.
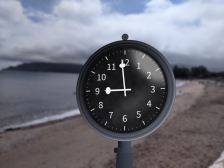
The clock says **8:59**
